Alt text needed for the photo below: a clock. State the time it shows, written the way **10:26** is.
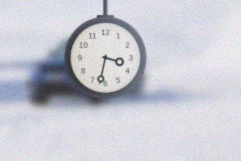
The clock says **3:32**
